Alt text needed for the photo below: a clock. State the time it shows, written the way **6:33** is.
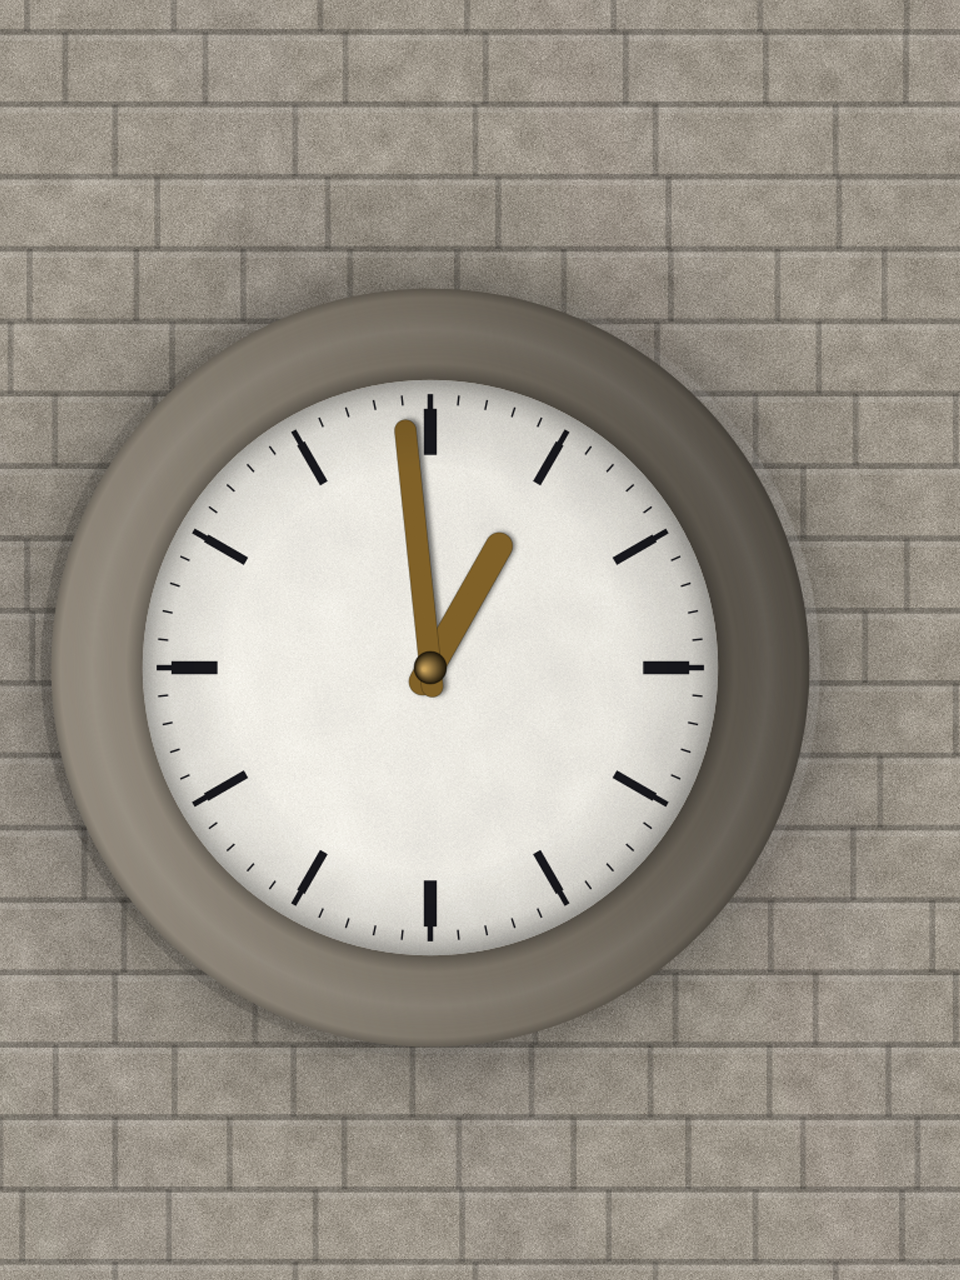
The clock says **12:59**
